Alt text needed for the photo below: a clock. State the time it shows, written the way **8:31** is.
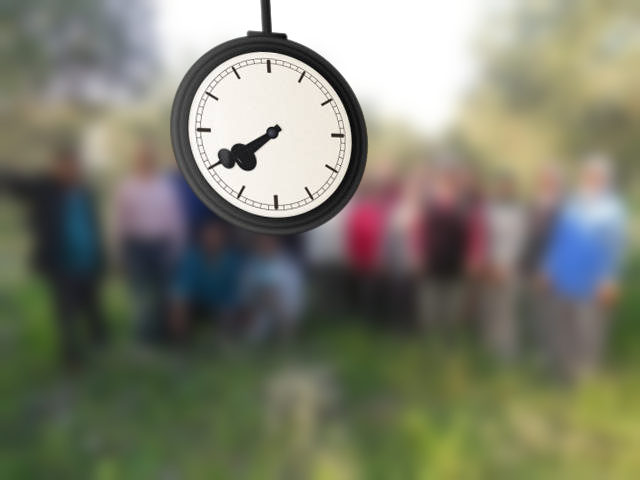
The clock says **7:40**
